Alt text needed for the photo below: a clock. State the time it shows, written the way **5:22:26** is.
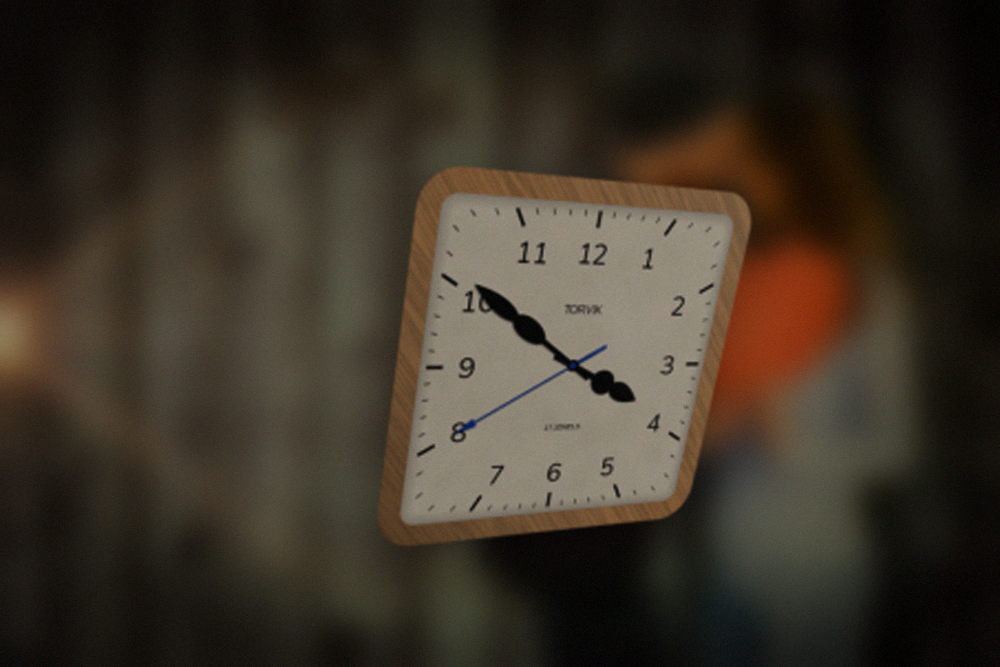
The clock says **3:50:40**
